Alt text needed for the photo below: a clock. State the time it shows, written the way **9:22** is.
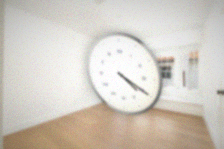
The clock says **4:20**
